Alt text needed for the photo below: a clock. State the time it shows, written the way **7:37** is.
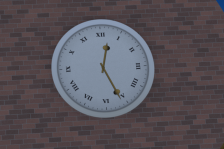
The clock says **12:26**
